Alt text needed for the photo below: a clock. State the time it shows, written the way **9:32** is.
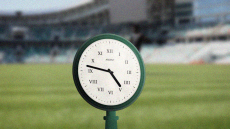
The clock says **4:47**
